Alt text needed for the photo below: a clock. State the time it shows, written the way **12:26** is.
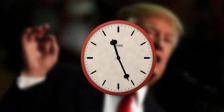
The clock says **11:26**
